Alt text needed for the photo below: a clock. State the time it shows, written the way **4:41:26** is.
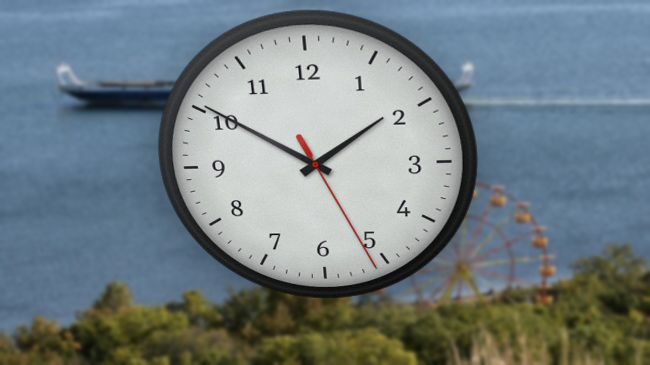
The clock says **1:50:26**
